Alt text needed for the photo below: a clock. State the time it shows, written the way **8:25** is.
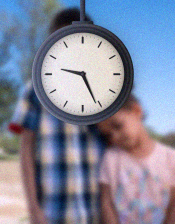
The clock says **9:26**
